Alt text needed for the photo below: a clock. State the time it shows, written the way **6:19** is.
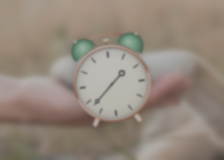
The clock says **1:38**
